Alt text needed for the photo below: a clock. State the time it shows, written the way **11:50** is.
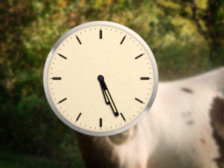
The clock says **5:26**
